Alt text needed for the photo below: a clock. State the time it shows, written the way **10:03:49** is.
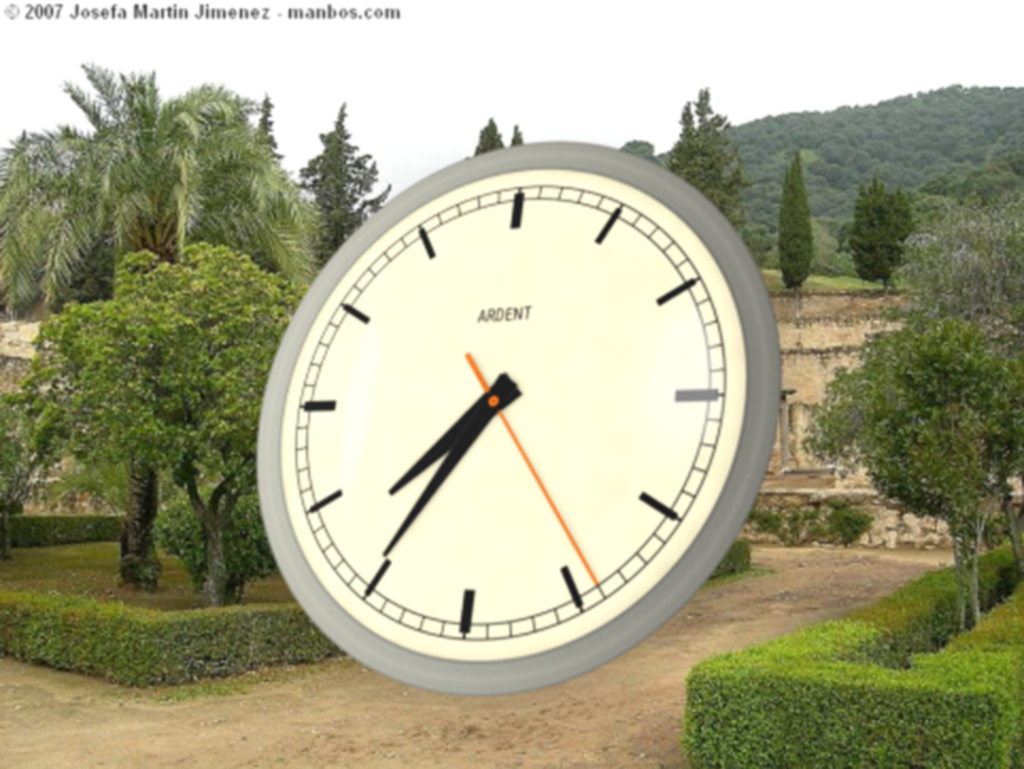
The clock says **7:35:24**
